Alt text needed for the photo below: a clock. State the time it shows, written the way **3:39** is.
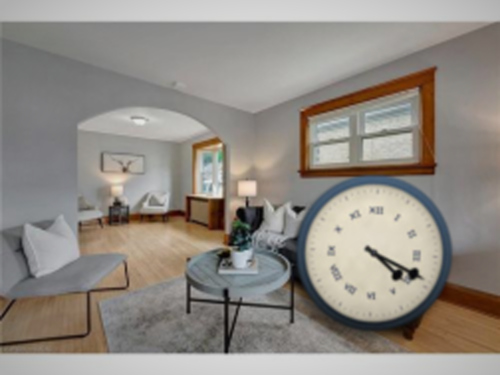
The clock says **4:19**
